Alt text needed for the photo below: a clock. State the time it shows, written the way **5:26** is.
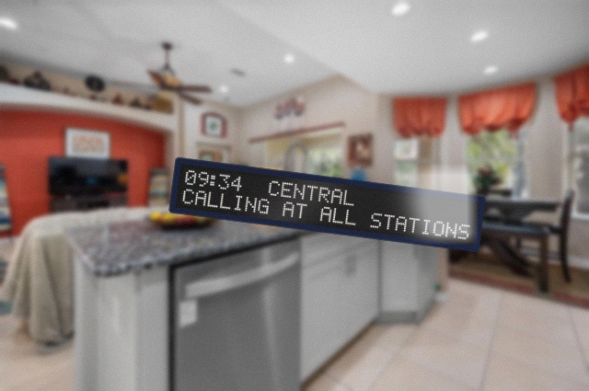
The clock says **9:34**
